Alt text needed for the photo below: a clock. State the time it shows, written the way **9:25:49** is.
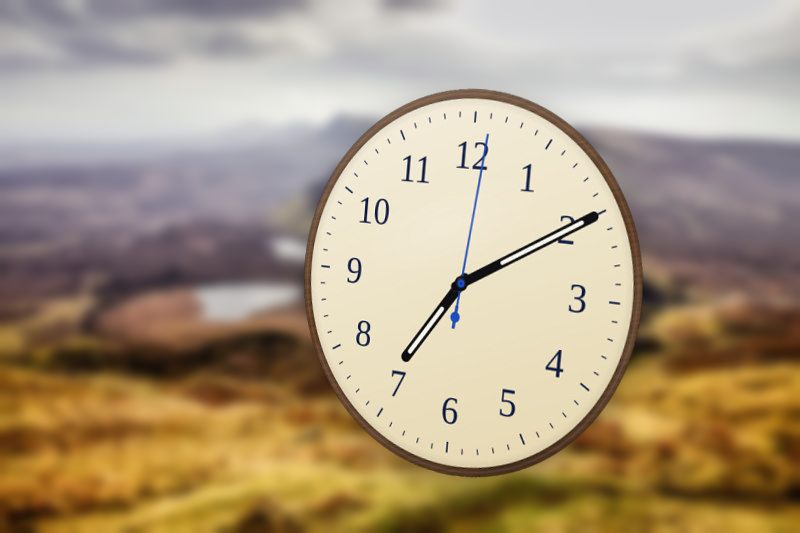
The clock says **7:10:01**
